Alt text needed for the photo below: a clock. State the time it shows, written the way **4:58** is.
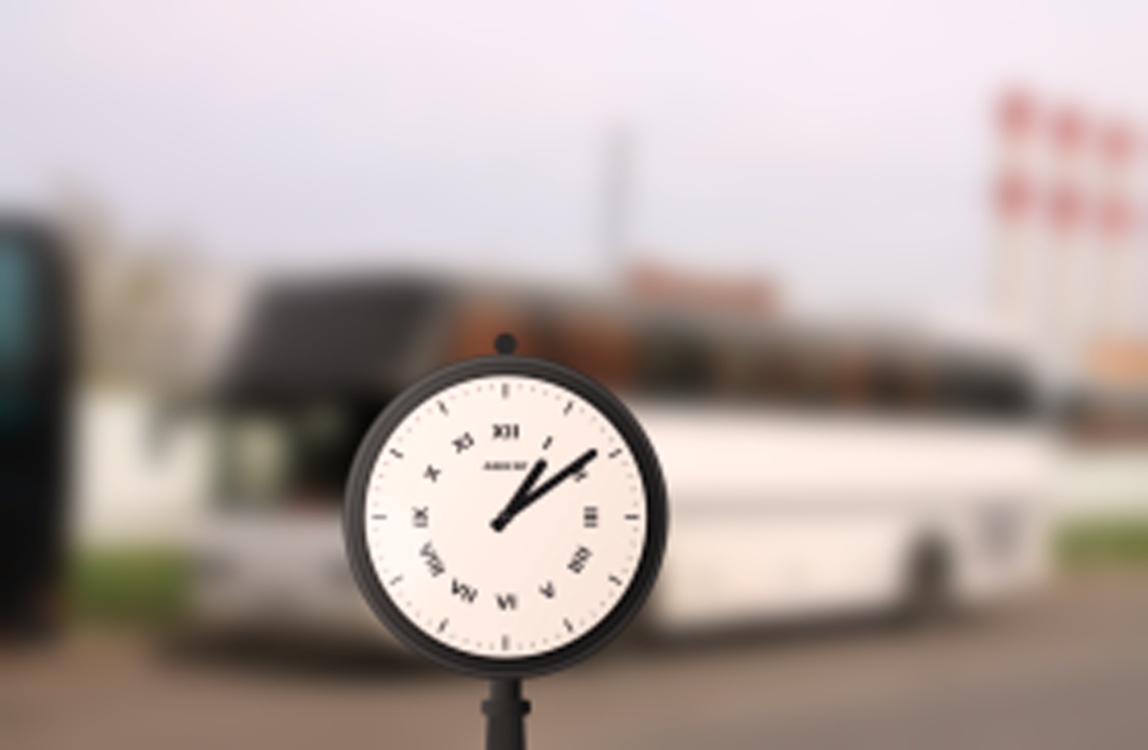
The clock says **1:09**
